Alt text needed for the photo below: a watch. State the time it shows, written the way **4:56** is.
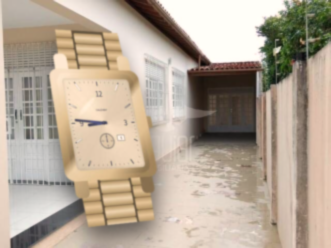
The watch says **8:46**
